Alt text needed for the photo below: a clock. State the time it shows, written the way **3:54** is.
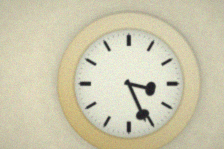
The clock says **3:26**
